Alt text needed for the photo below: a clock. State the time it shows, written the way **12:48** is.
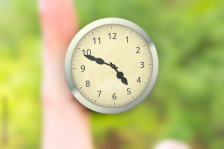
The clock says **4:49**
